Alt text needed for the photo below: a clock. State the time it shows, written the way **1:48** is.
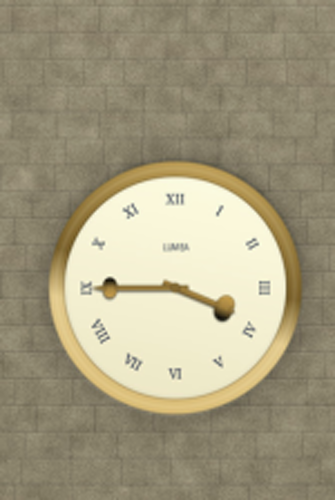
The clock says **3:45**
